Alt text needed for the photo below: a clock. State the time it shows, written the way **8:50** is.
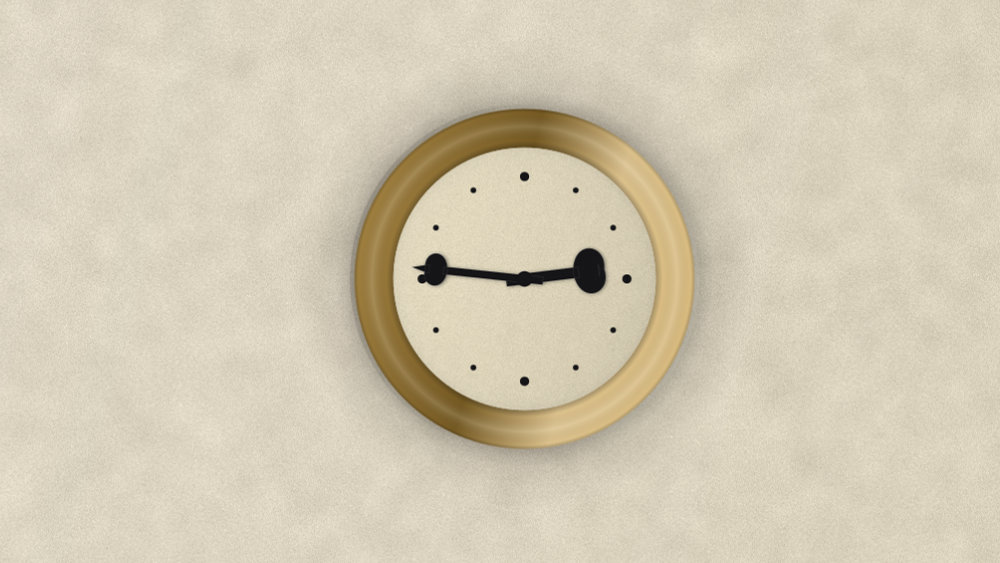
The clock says **2:46**
